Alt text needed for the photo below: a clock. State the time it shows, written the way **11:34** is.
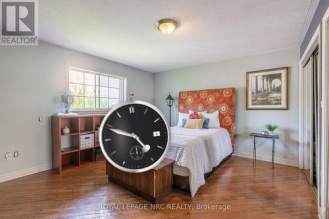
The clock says **4:49**
